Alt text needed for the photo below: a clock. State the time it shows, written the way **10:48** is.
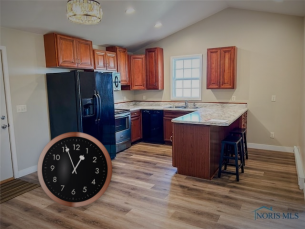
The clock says **12:56**
